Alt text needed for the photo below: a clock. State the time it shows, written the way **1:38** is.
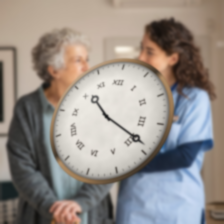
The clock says **10:19**
